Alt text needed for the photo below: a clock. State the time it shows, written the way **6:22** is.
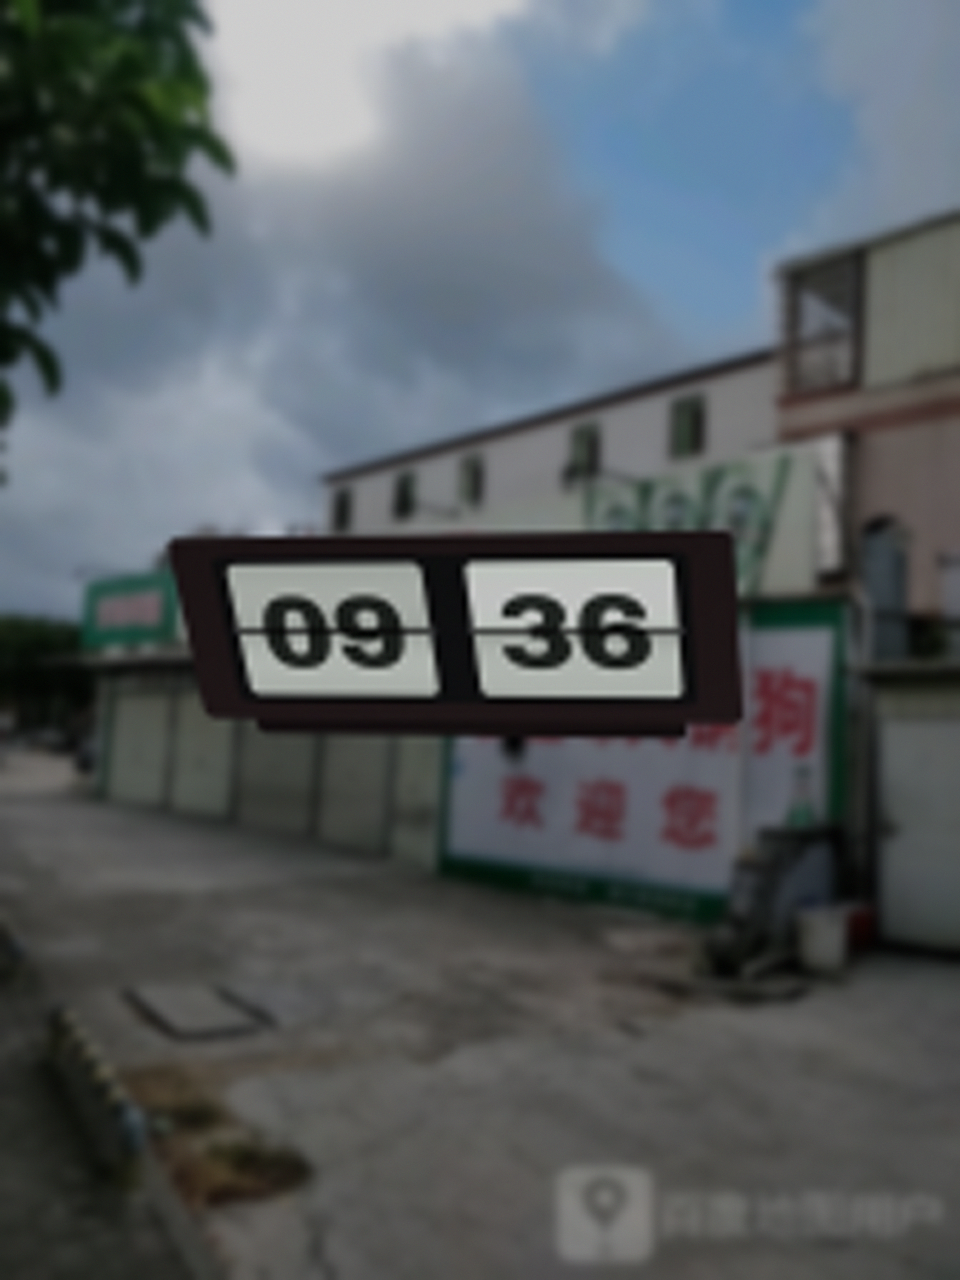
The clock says **9:36**
